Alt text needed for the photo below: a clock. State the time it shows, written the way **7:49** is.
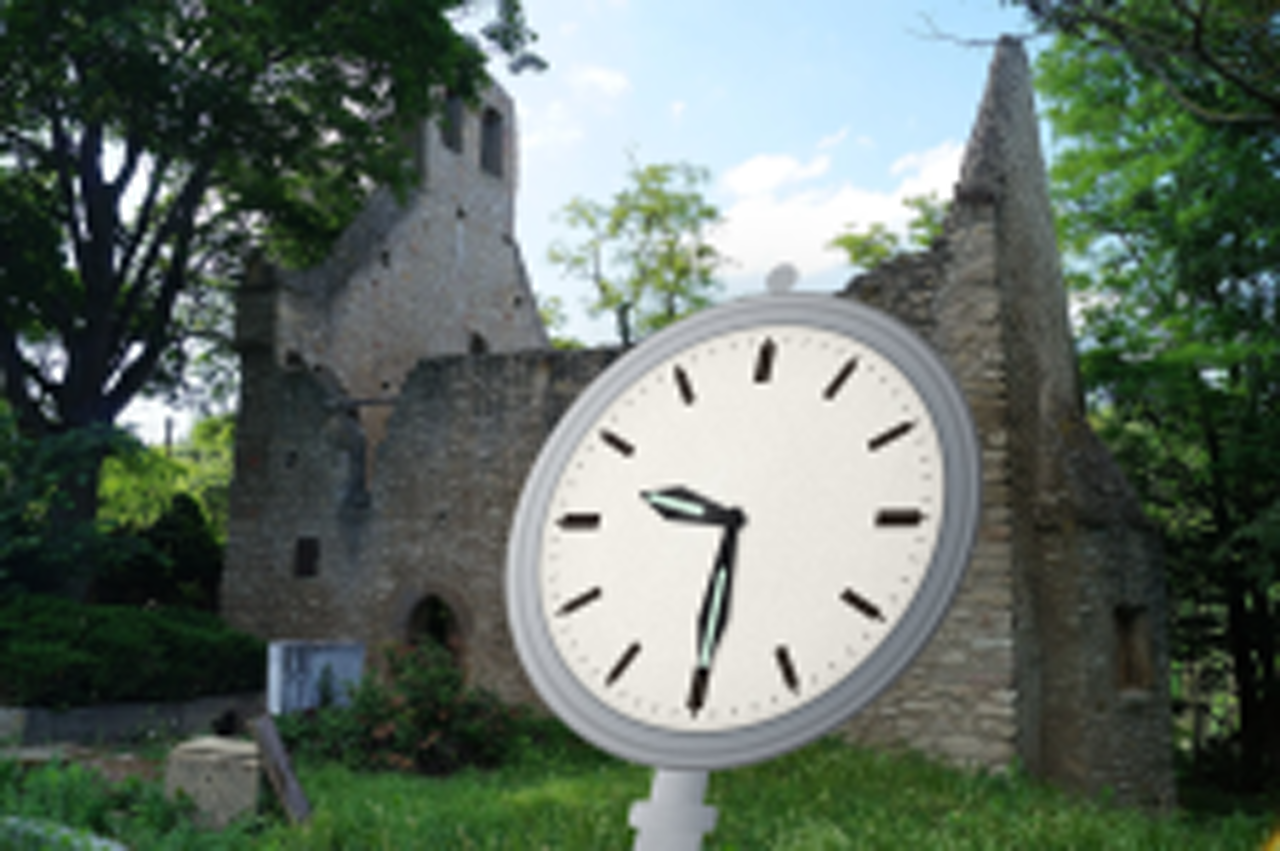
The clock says **9:30**
